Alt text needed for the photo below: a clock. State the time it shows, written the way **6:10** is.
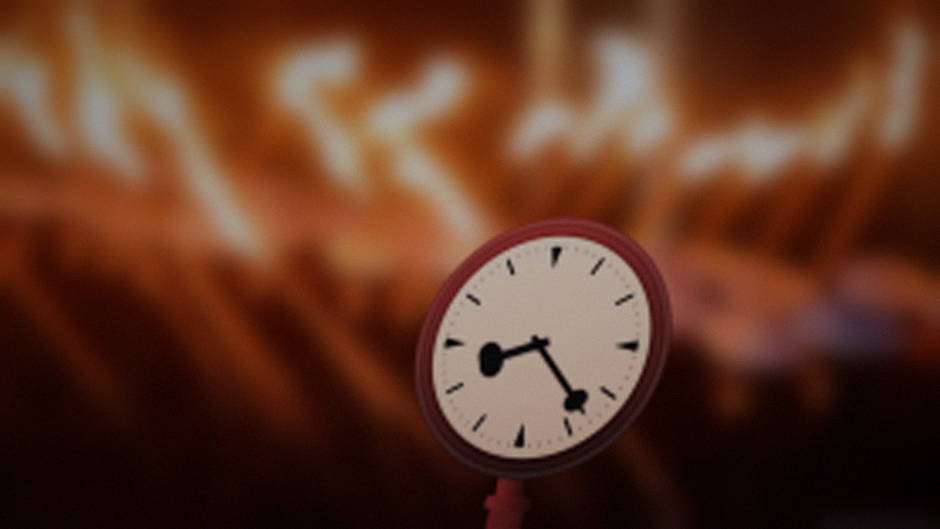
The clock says **8:23**
